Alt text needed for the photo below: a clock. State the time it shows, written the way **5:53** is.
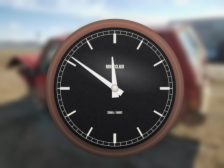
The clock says **11:51**
